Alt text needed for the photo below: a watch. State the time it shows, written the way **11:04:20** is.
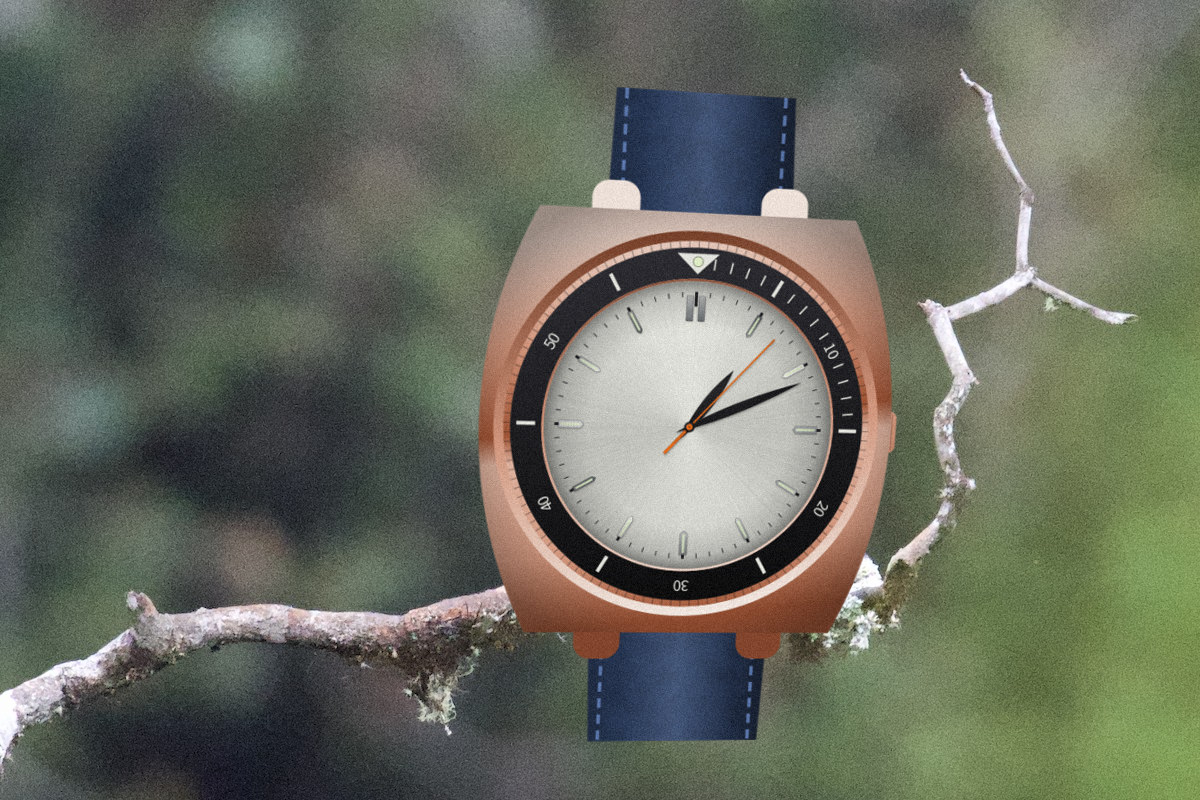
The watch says **1:11:07**
